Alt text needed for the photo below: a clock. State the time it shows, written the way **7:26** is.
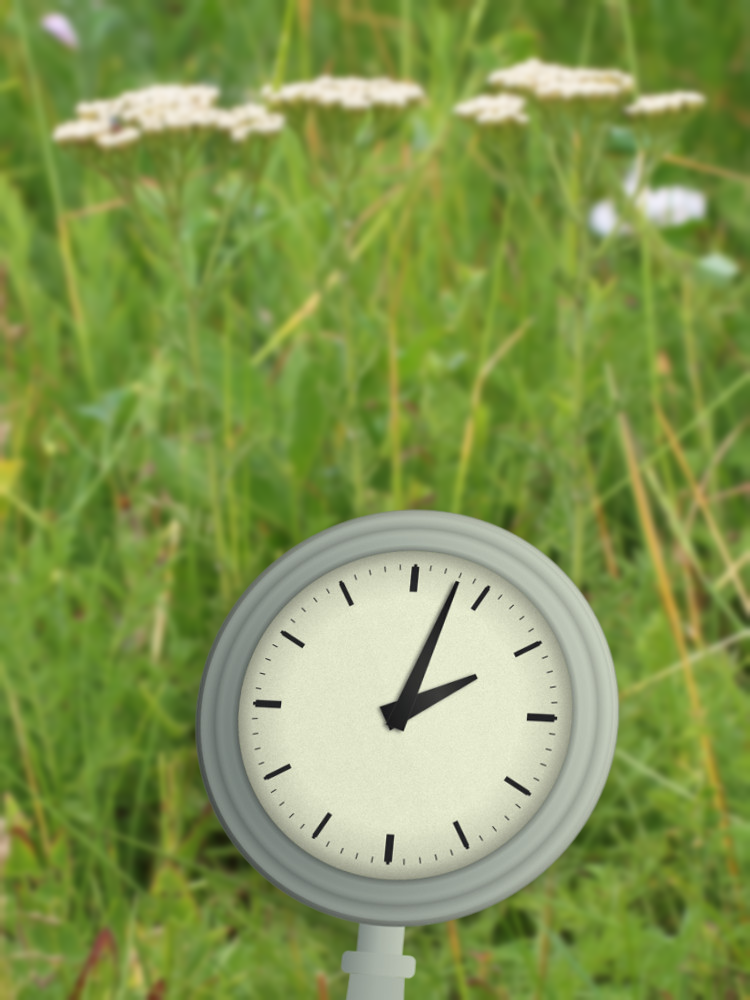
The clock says **2:03**
